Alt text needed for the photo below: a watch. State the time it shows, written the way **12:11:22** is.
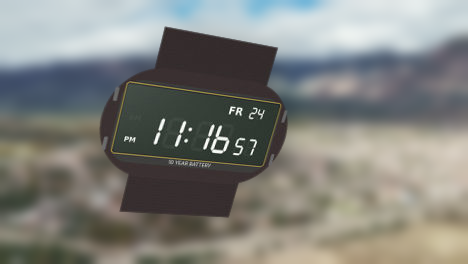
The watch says **11:16:57**
